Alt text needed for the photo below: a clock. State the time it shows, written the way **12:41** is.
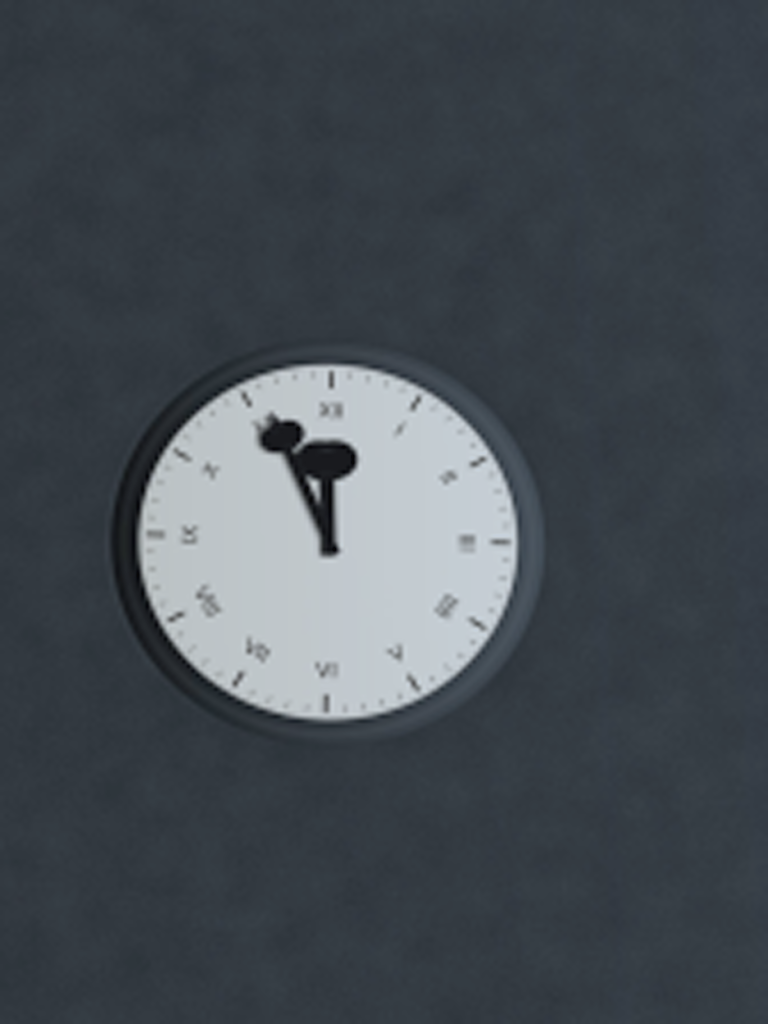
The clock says **11:56**
